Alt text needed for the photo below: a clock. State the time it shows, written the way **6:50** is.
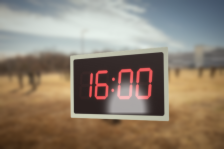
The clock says **16:00**
